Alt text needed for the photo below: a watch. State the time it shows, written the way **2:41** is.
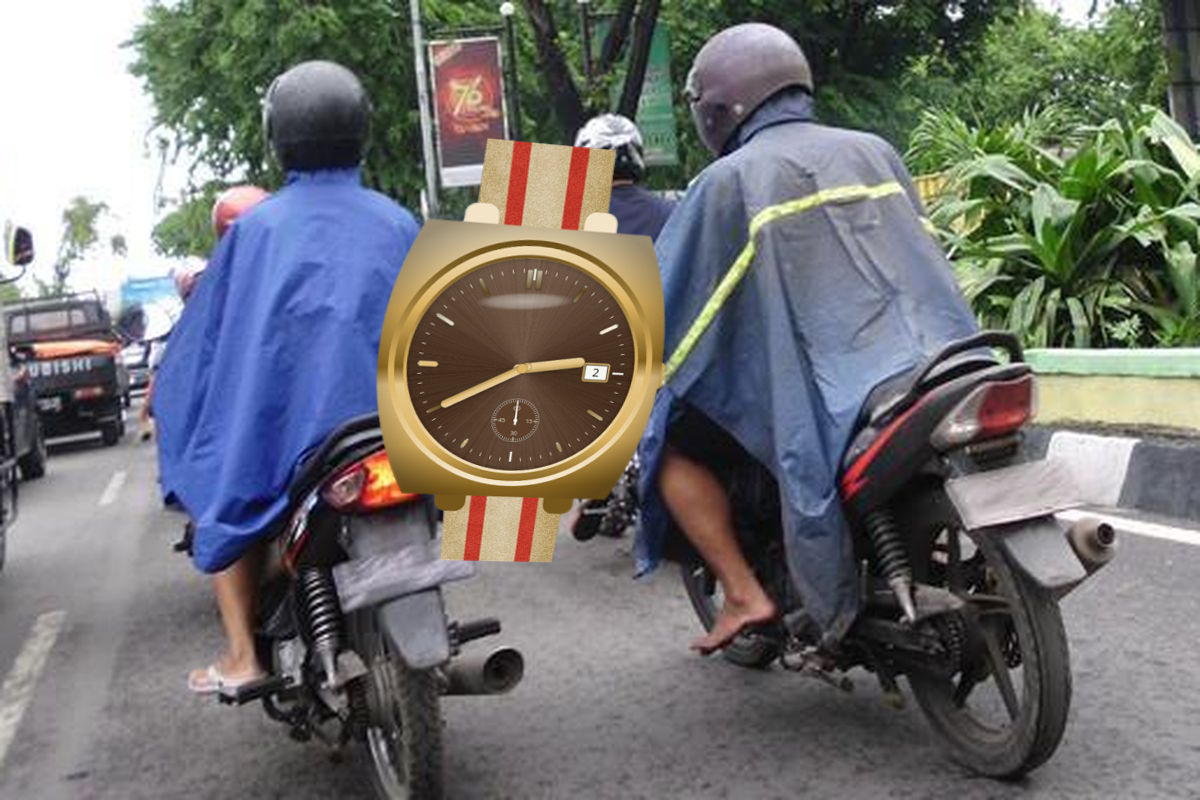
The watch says **2:40**
